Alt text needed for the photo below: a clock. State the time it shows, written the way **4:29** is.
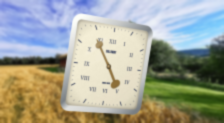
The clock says **4:54**
